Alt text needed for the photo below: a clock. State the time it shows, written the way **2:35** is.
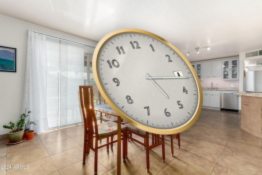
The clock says **5:16**
